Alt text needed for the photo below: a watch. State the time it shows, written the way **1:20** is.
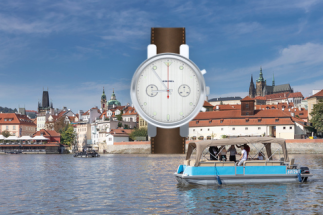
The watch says **8:54**
